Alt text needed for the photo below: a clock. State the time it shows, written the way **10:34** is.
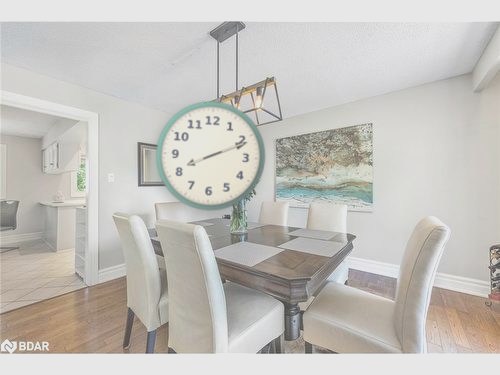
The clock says **8:11**
